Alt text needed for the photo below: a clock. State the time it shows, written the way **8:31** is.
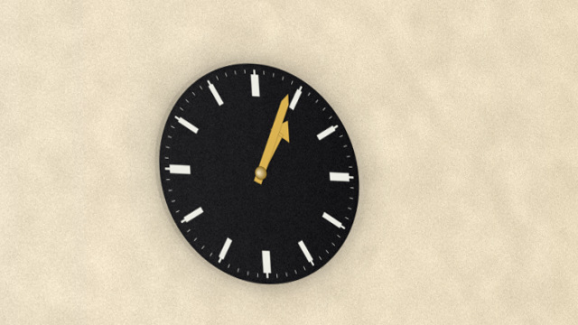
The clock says **1:04**
